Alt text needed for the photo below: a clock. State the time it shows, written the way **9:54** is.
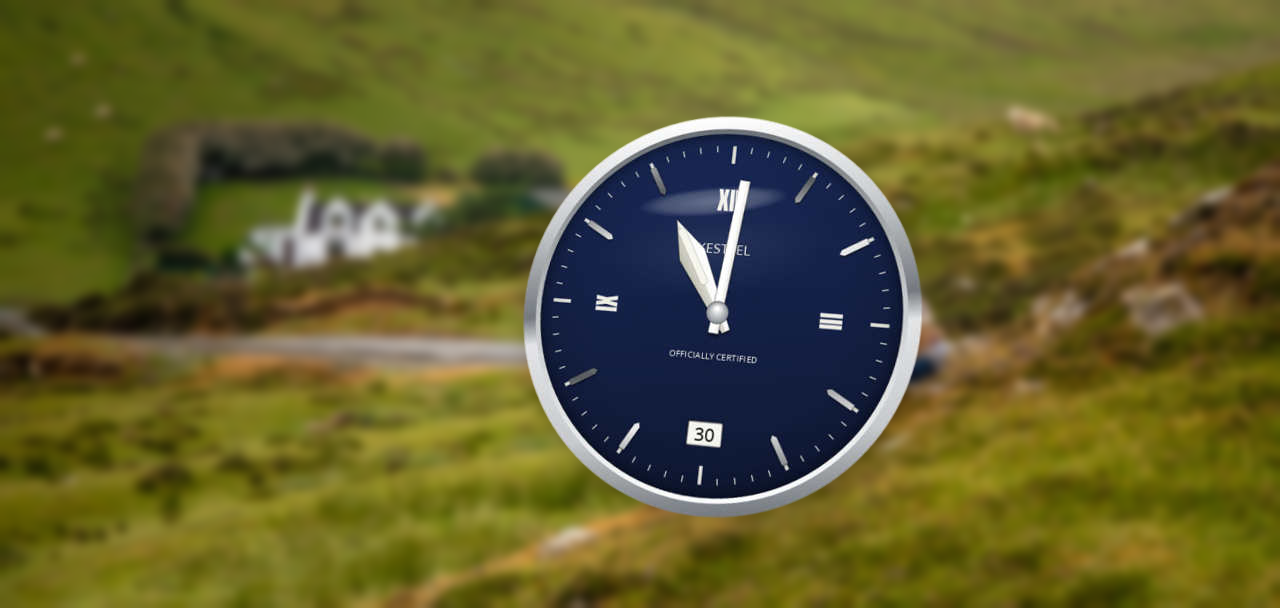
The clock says **11:01**
